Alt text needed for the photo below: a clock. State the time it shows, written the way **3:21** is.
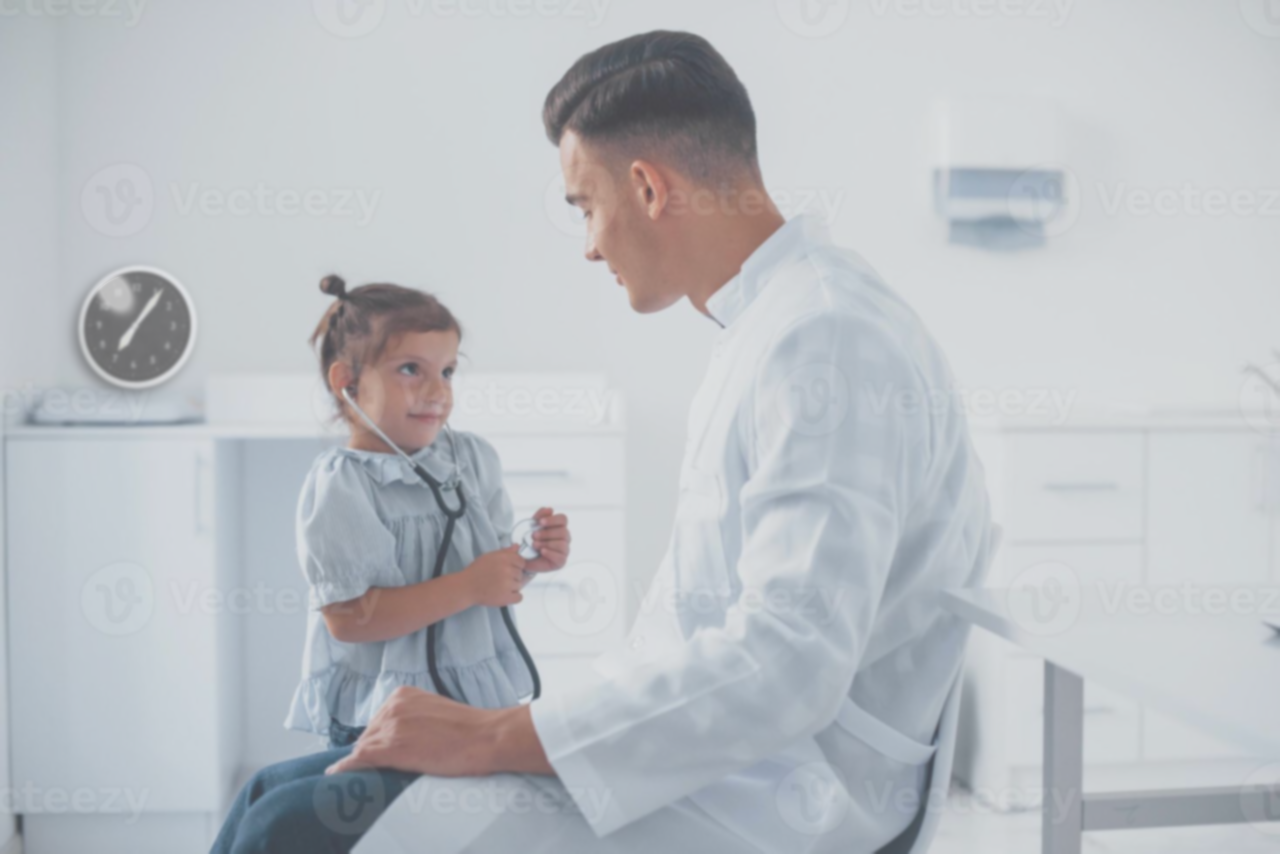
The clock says **7:06**
